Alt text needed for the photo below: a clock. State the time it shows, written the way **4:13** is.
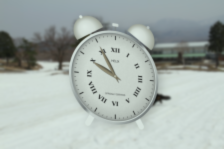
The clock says **9:55**
